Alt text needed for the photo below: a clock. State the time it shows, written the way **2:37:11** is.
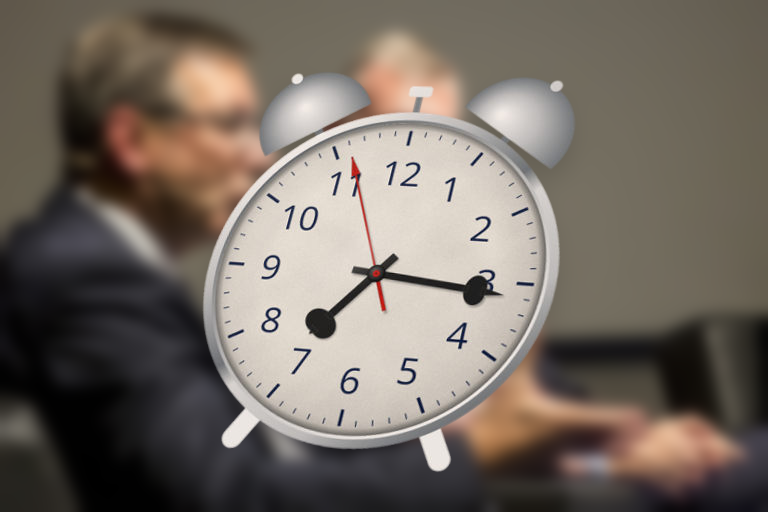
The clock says **7:15:56**
